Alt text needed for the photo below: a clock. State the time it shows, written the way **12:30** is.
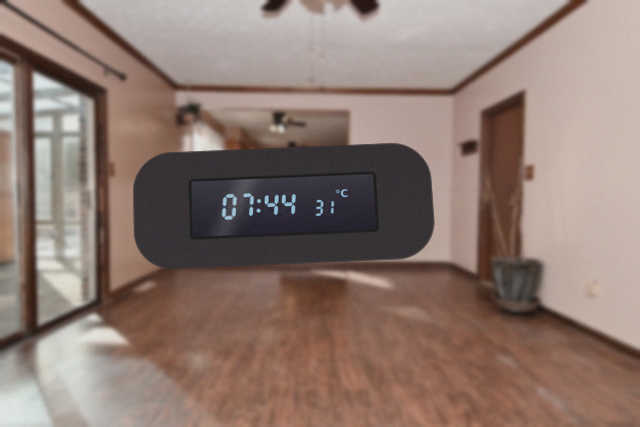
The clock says **7:44**
